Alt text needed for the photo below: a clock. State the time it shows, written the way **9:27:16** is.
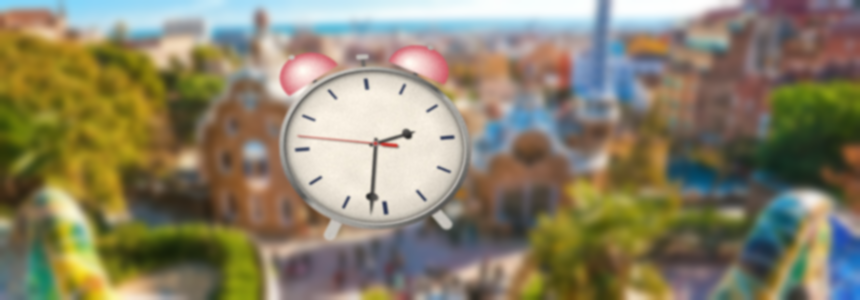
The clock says **2:31:47**
